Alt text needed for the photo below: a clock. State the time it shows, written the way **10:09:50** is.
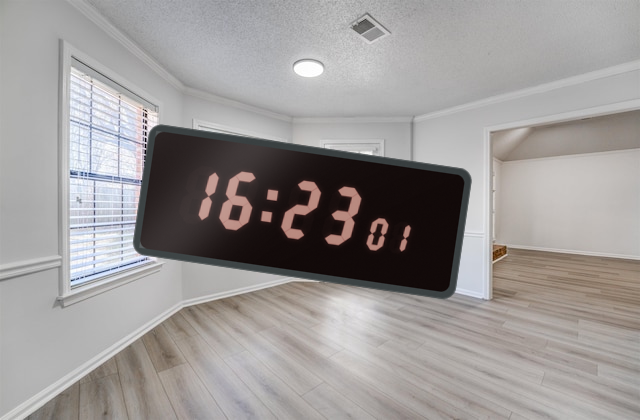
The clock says **16:23:01**
